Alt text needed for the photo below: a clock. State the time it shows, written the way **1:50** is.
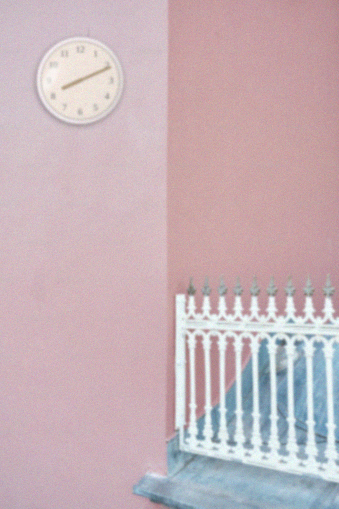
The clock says **8:11**
